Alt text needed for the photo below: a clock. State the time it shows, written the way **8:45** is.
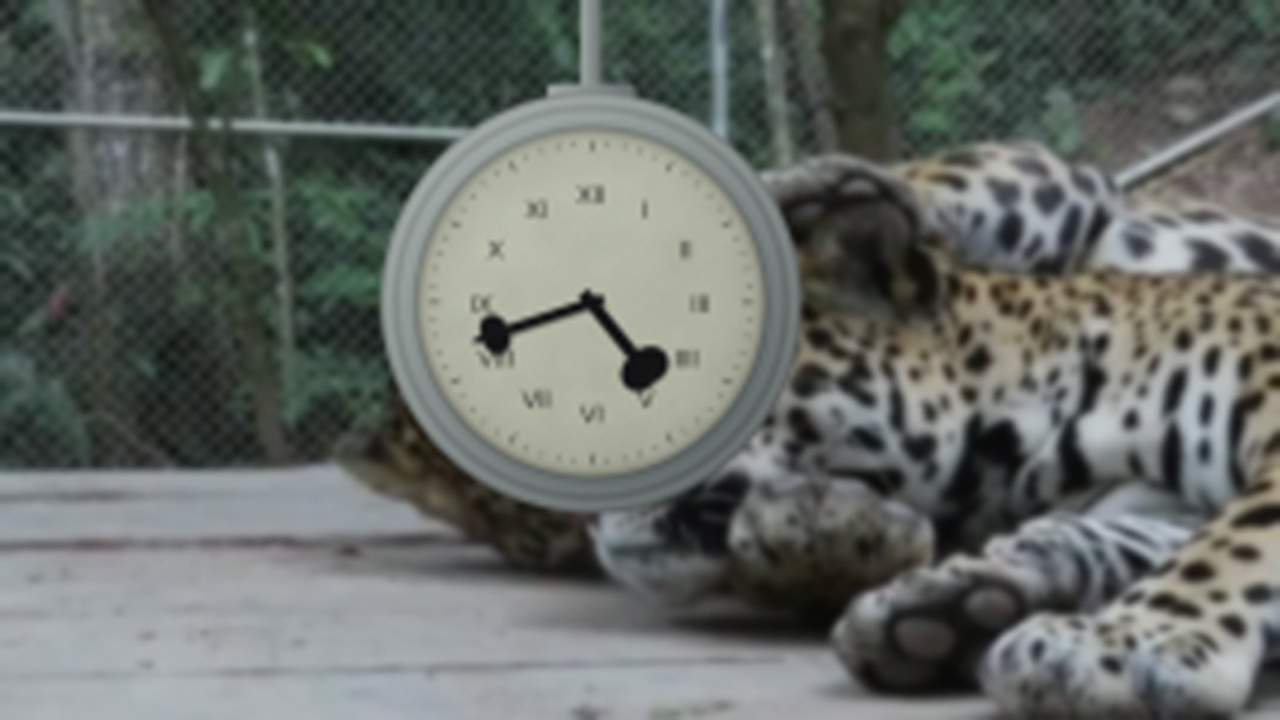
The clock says **4:42**
